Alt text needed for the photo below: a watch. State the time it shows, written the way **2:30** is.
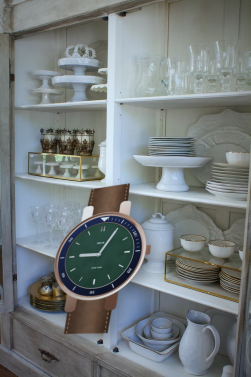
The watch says **9:05**
